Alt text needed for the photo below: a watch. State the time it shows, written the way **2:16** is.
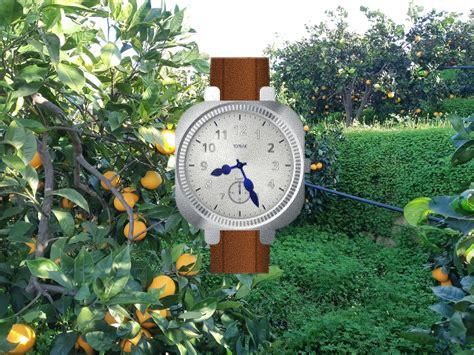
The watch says **8:26**
